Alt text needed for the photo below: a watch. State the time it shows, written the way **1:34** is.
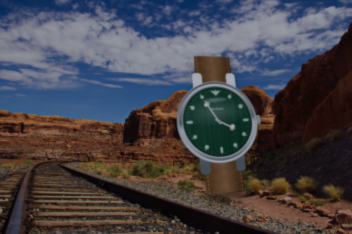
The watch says **3:55**
